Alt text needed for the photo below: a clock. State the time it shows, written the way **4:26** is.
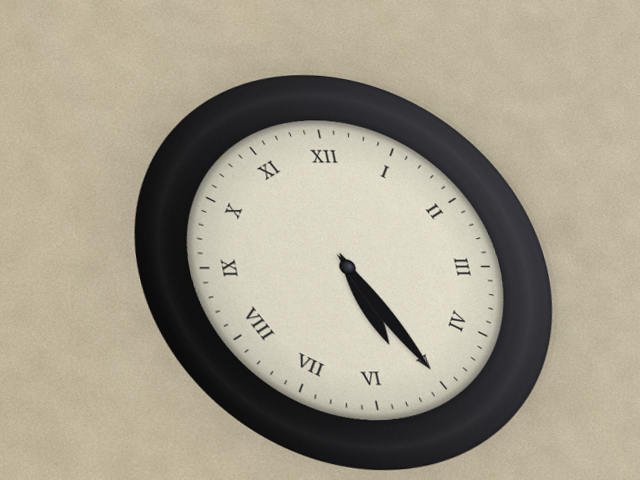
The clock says **5:25**
